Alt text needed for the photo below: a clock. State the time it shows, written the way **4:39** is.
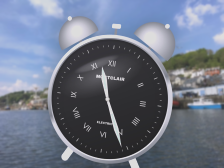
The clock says **11:26**
